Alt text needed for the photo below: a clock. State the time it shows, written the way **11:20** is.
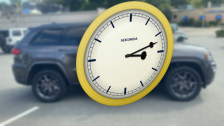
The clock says **3:12**
